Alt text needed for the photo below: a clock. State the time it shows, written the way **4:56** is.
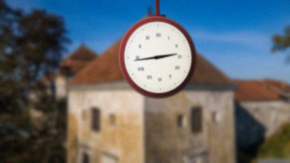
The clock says **2:44**
